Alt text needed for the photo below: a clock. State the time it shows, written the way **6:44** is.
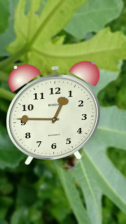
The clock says **12:46**
